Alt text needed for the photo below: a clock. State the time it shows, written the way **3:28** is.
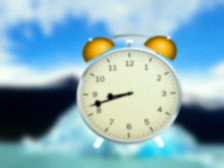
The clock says **8:42**
